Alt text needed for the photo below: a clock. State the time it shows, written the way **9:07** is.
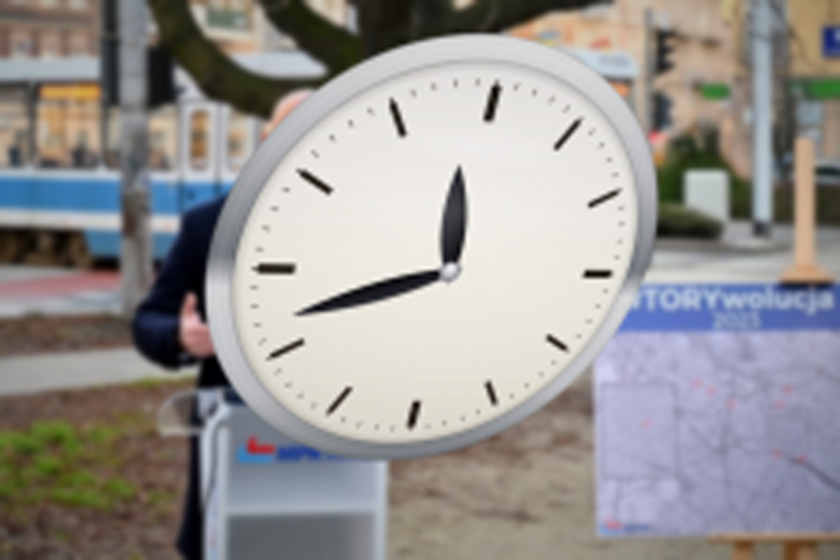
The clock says **11:42**
